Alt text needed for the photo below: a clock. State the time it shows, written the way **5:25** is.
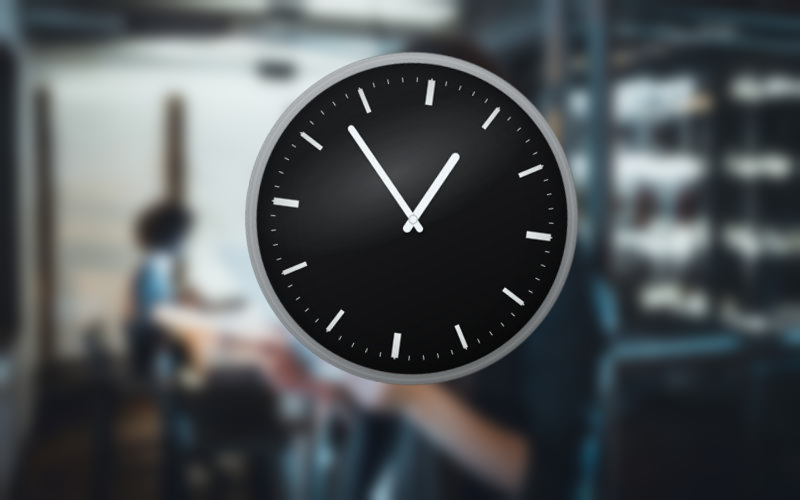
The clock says **12:53**
